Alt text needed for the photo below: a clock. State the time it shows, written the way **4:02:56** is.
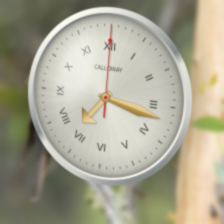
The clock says **7:17:00**
